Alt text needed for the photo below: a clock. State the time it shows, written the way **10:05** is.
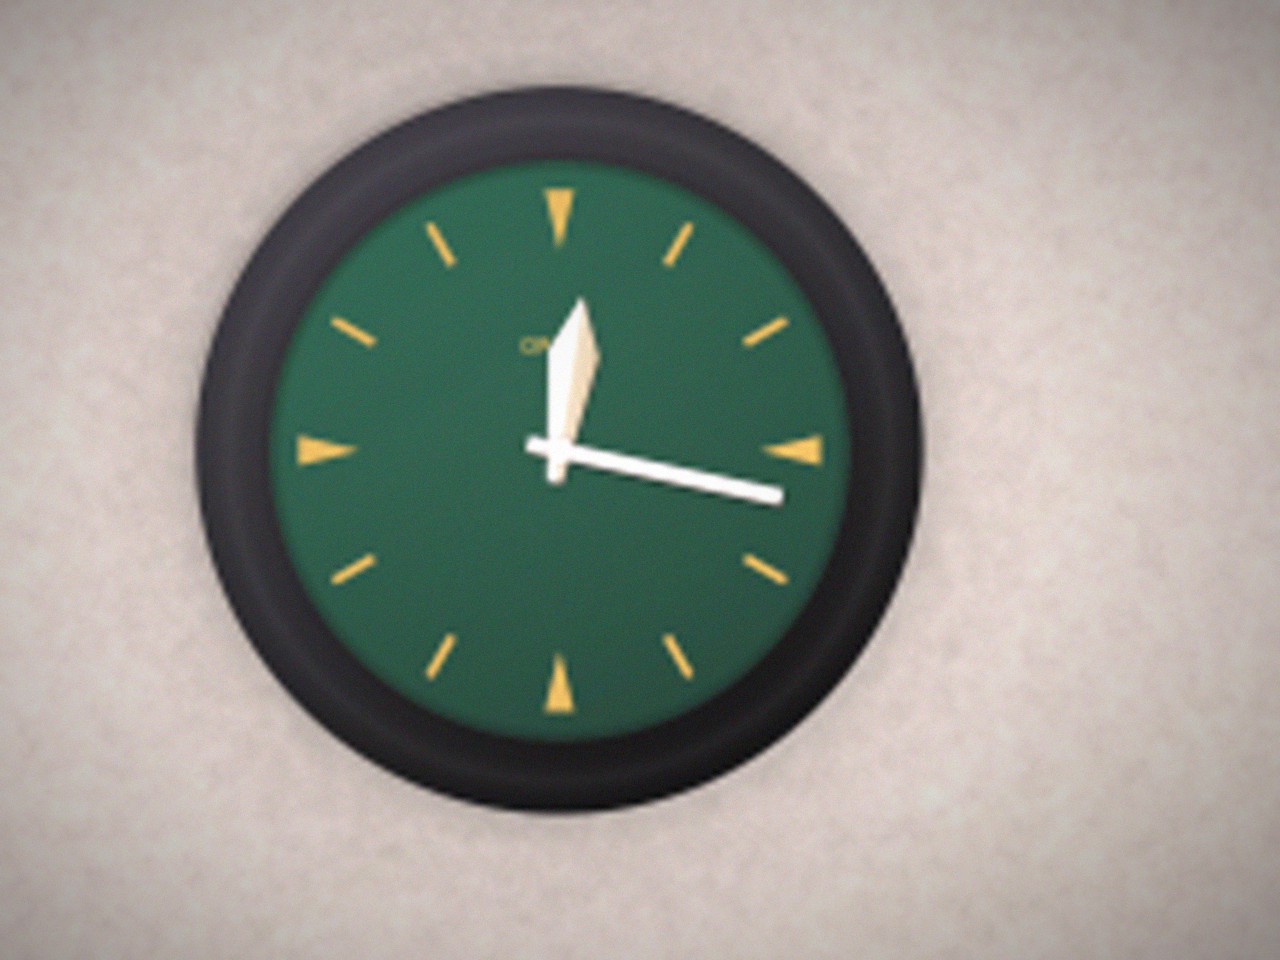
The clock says **12:17**
